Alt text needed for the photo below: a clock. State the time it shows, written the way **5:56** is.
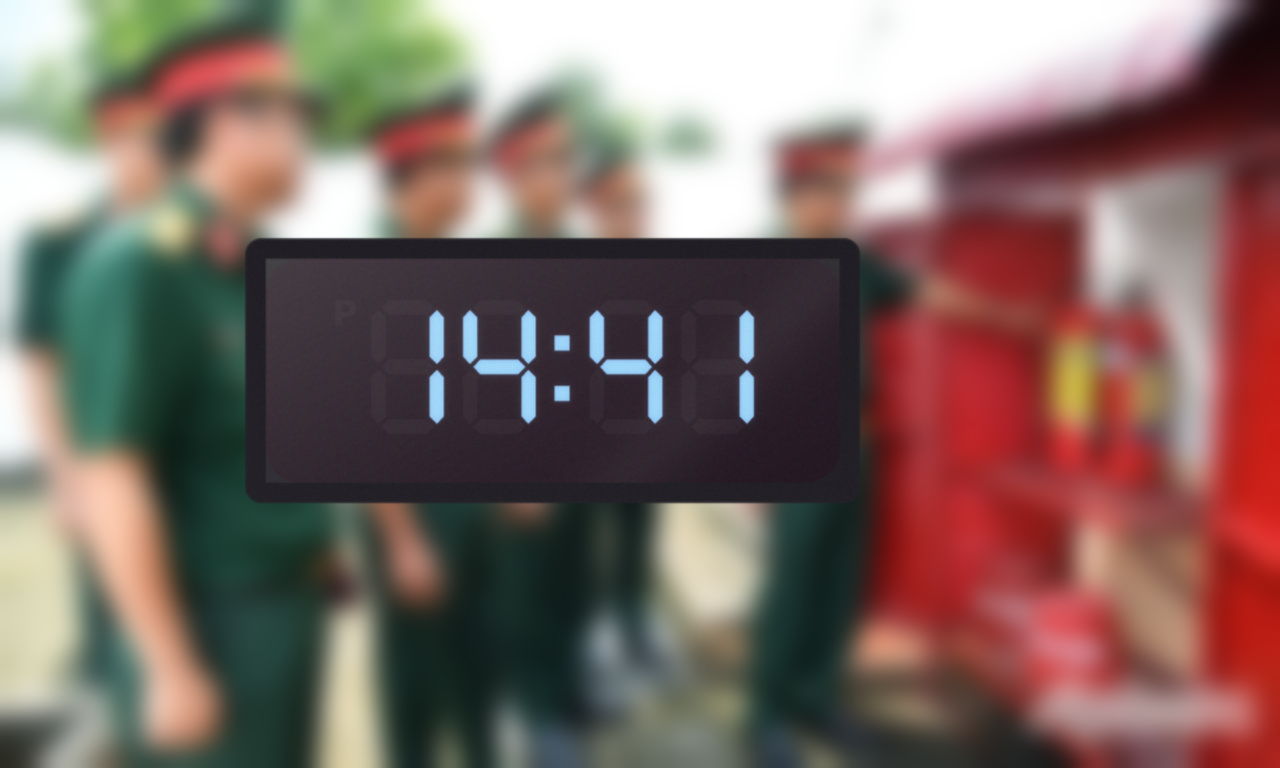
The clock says **14:41**
